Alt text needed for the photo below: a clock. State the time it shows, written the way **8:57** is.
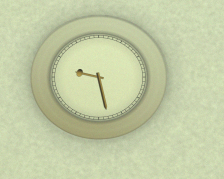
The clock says **9:28**
